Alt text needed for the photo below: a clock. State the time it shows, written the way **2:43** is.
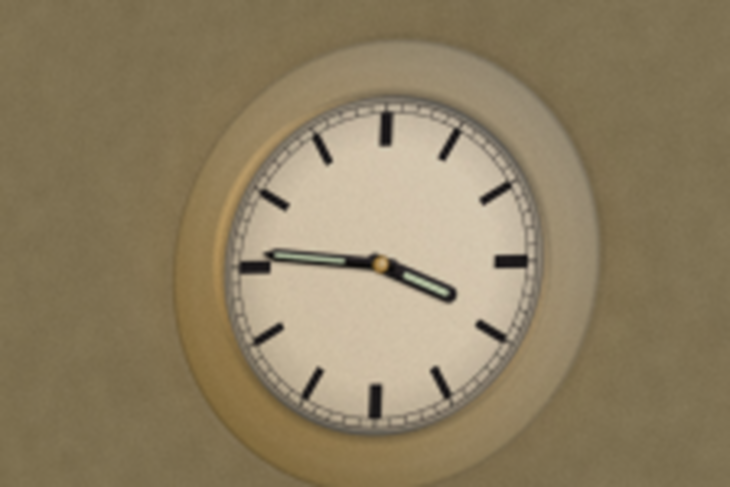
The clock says **3:46**
